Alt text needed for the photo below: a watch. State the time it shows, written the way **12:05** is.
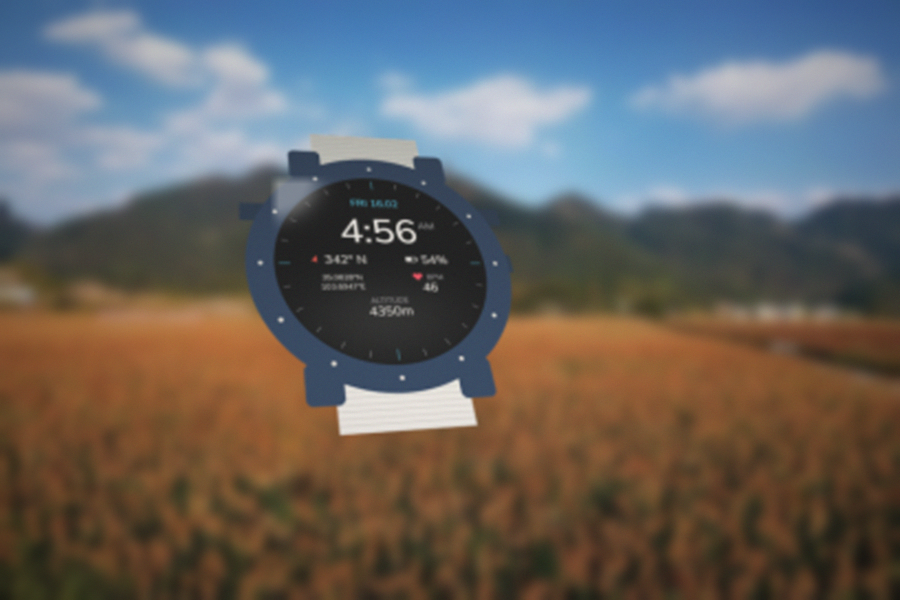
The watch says **4:56**
